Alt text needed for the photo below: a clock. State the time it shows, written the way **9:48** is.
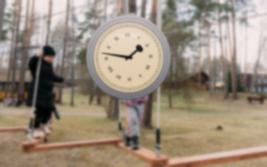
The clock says **1:47**
